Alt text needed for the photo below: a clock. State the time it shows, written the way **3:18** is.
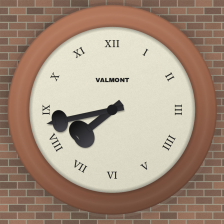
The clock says **7:43**
